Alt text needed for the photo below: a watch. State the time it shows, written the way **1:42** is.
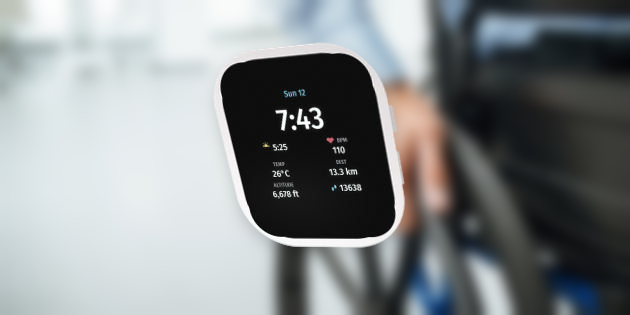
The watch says **7:43**
